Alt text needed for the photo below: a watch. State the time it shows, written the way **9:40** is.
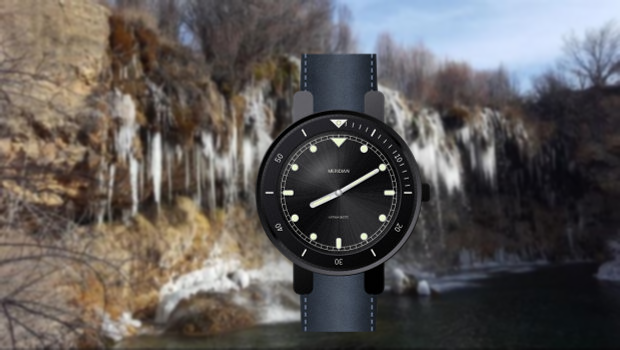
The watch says **8:10**
